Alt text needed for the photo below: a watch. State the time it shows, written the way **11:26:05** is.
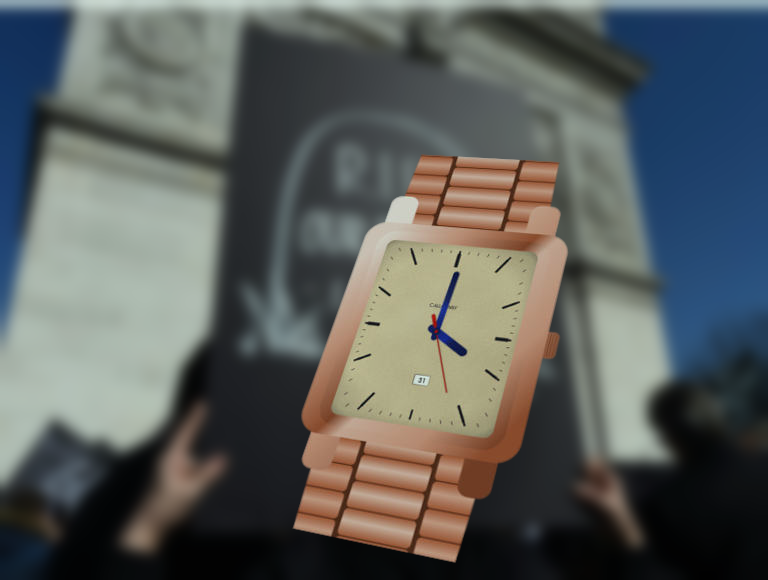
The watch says **4:00:26**
